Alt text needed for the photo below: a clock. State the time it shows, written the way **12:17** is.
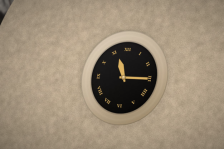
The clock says **11:15**
